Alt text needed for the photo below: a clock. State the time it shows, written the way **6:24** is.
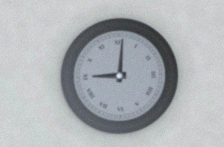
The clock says **9:01**
